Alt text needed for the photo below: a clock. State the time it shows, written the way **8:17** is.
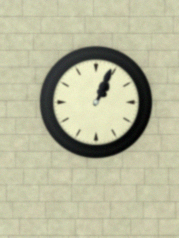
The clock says **1:04**
